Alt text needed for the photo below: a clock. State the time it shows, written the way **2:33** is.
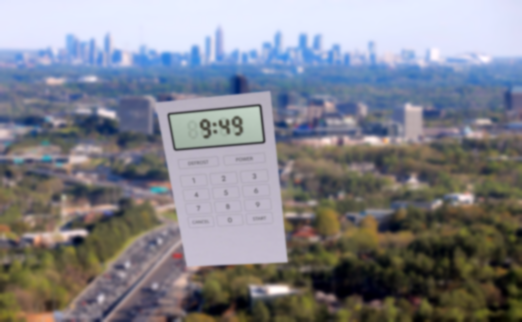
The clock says **9:49**
